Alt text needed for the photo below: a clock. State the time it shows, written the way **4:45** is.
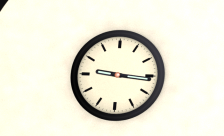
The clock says **9:16**
